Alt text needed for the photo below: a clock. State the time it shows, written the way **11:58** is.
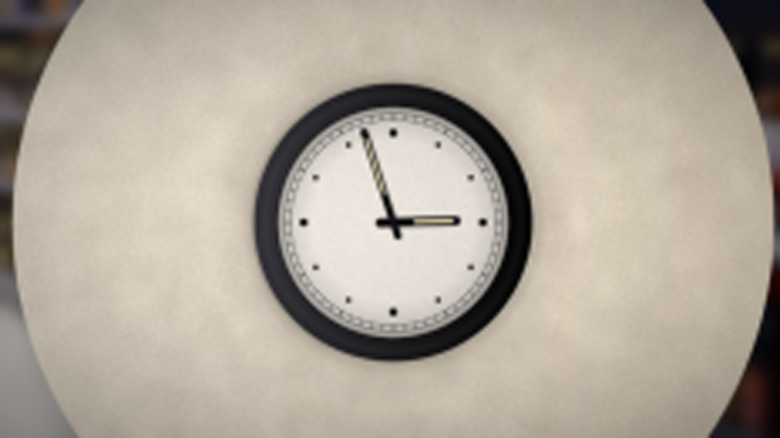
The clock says **2:57**
